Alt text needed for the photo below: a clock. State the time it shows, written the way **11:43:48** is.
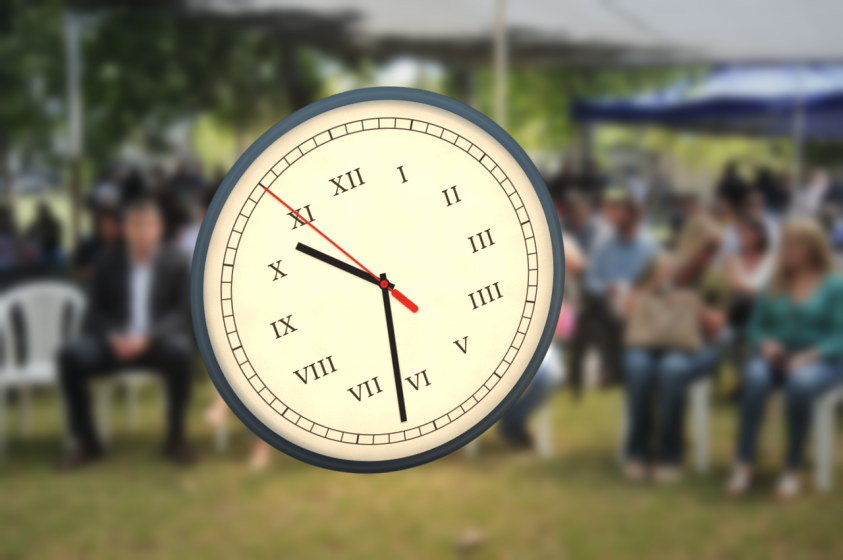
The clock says **10:31:55**
